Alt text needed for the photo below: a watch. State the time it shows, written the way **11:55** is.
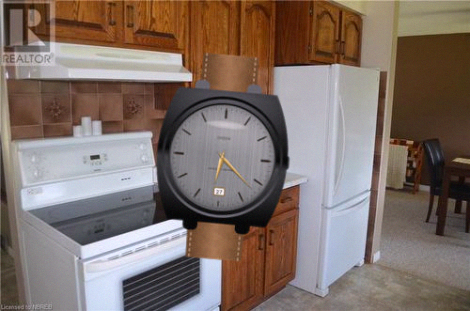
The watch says **6:22**
